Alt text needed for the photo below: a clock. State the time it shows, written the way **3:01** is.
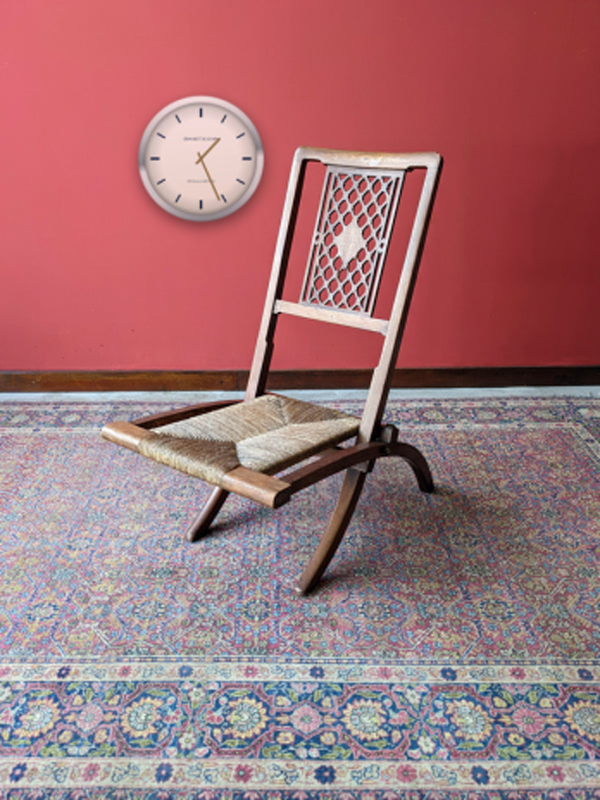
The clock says **1:26**
